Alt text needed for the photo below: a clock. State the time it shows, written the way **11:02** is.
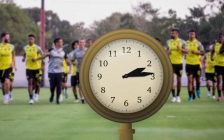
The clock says **2:14**
